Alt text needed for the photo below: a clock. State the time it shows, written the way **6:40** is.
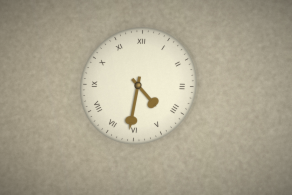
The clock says **4:31**
